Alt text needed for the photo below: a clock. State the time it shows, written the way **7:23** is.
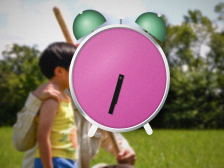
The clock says **6:33**
